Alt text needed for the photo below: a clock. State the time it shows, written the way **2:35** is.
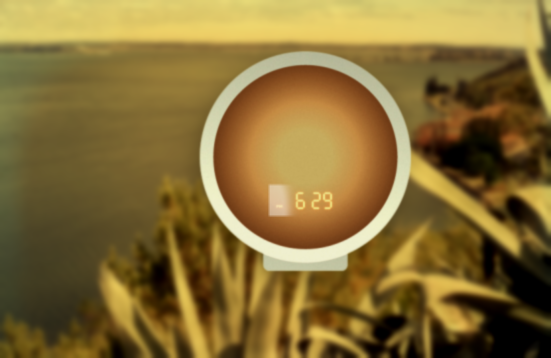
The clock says **6:29**
